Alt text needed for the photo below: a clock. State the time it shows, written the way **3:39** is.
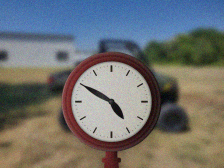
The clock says **4:50**
